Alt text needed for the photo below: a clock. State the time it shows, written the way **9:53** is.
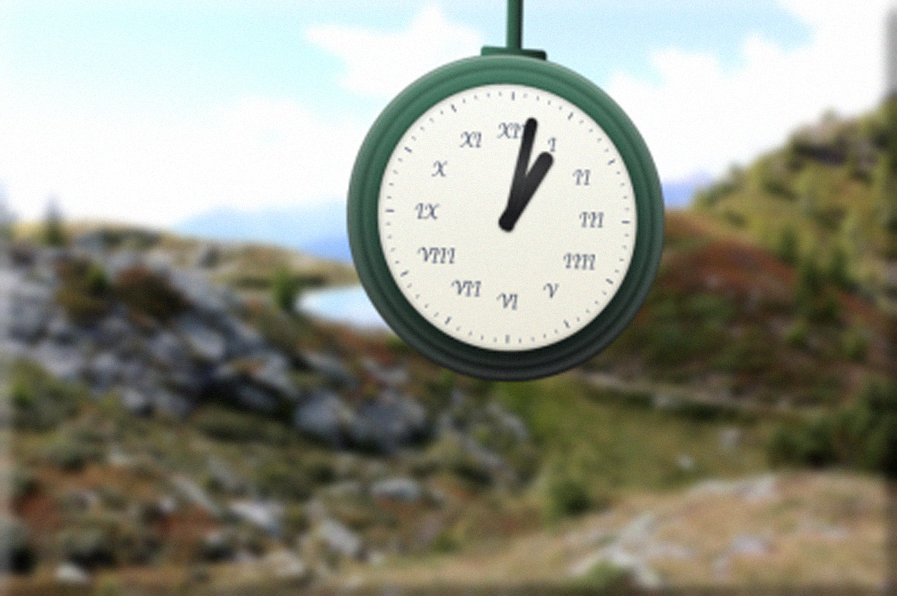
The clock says **1:02**
